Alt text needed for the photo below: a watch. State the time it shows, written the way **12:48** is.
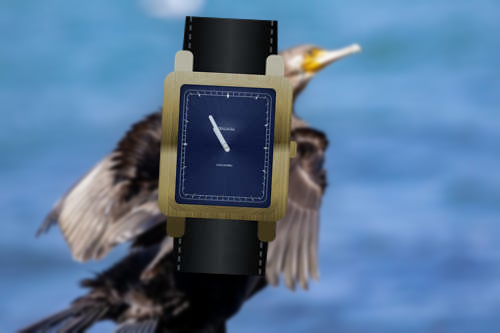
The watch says **10:55**
